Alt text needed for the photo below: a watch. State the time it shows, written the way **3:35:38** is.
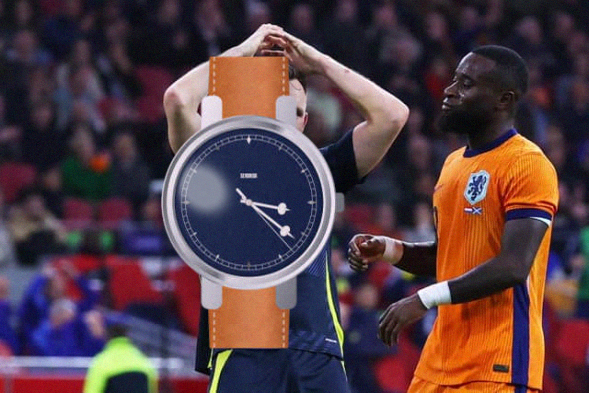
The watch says **3:21:23**
